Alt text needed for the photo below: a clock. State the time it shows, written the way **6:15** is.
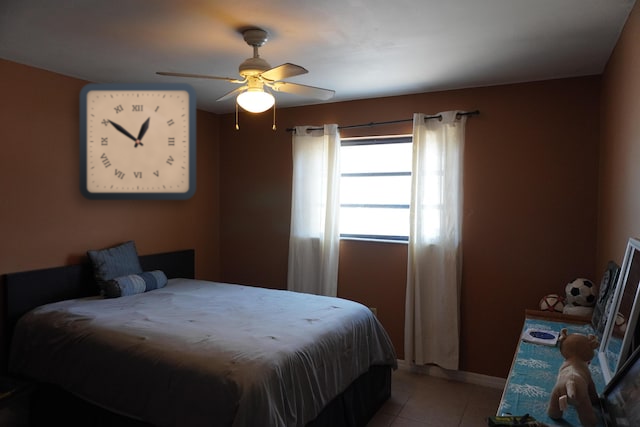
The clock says **12:51**
